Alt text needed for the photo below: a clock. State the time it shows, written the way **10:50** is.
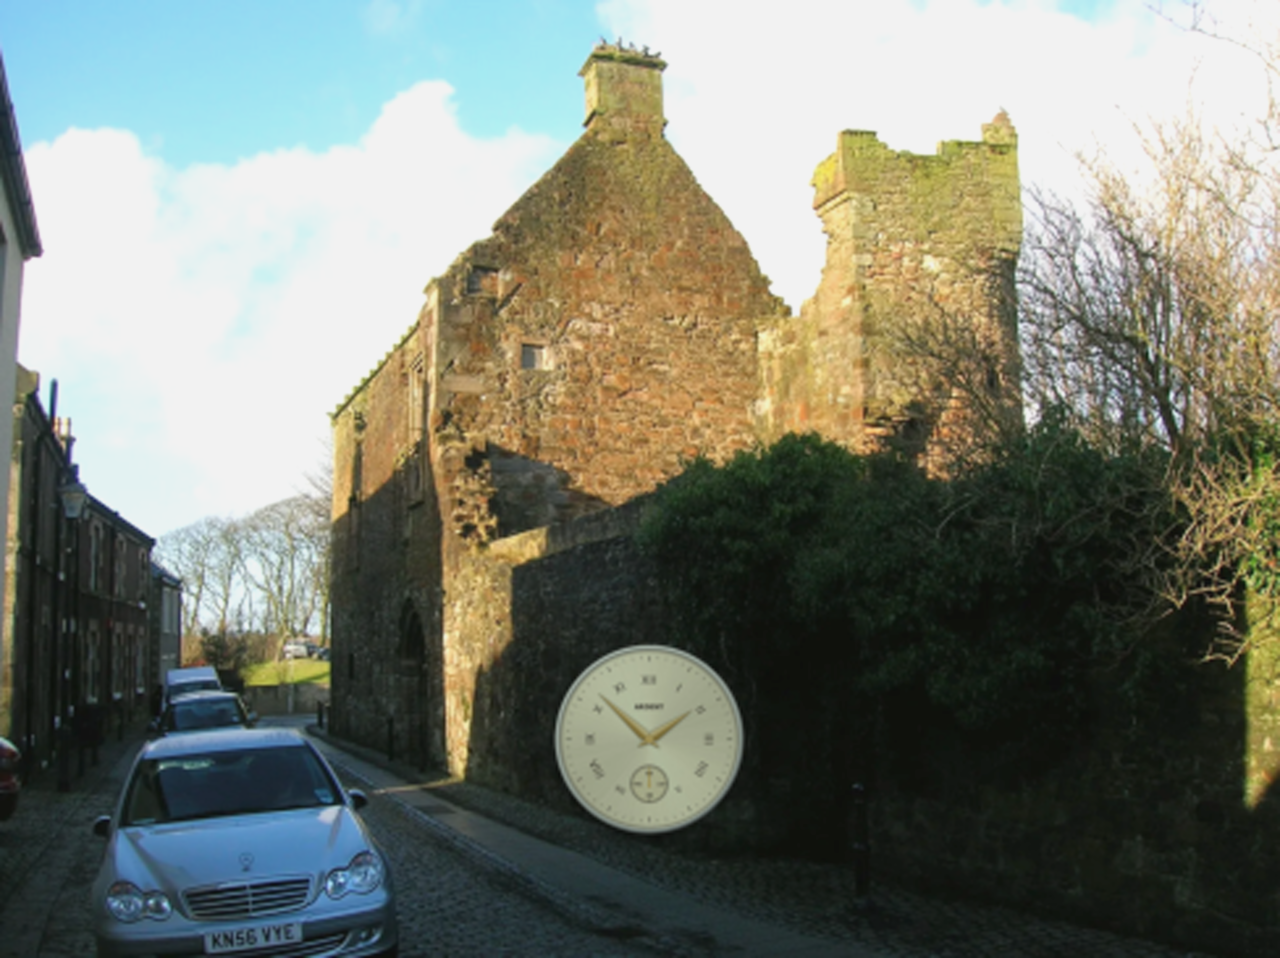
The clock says **1:52**
